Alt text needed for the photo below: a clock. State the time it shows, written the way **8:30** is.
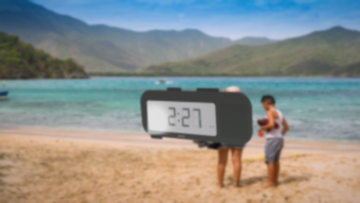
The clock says **2:27**
